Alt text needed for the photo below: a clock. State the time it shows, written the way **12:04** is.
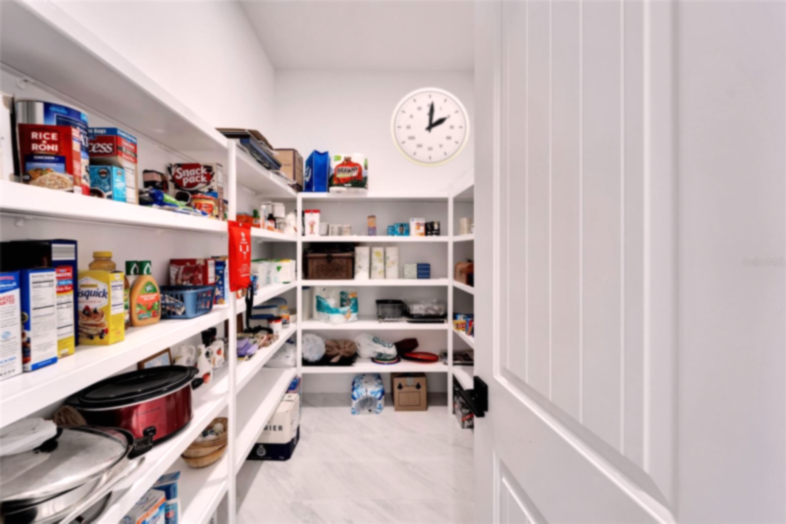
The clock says **2:01**
